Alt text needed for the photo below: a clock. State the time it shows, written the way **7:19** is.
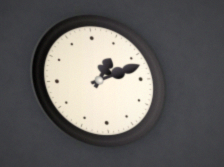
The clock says **1:12**
